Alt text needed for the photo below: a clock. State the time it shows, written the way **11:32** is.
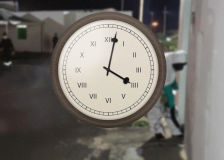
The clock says **4:02**
